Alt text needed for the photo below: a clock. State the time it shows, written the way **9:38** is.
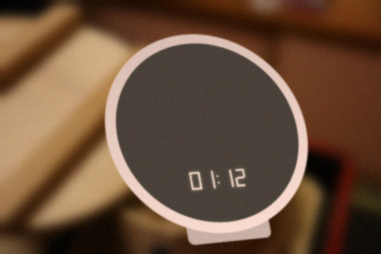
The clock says **1:12**
